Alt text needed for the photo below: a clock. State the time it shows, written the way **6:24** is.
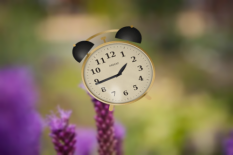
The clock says **1:44**
